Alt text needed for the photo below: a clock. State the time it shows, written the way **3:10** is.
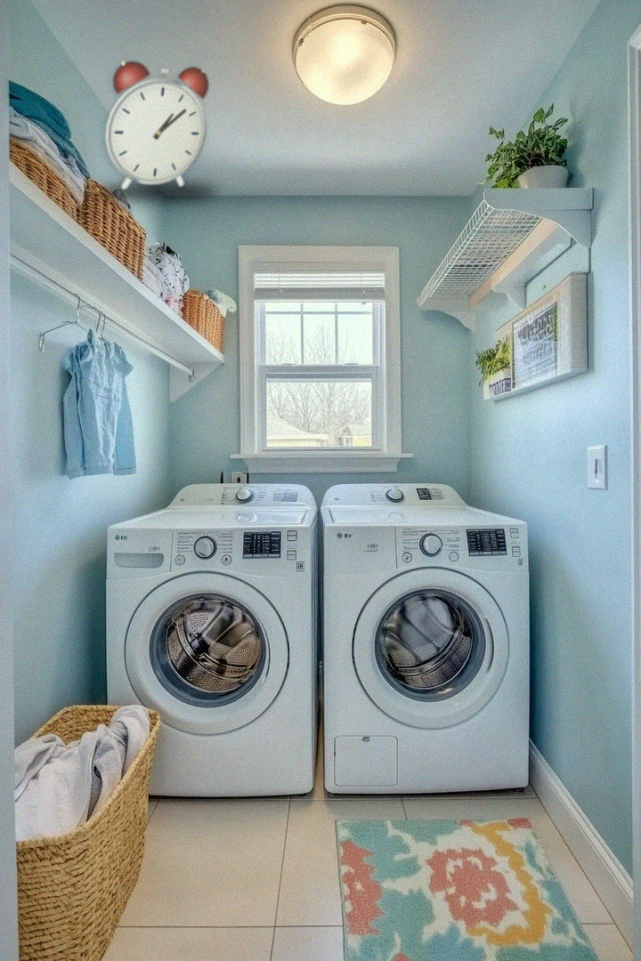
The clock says **1:08**
